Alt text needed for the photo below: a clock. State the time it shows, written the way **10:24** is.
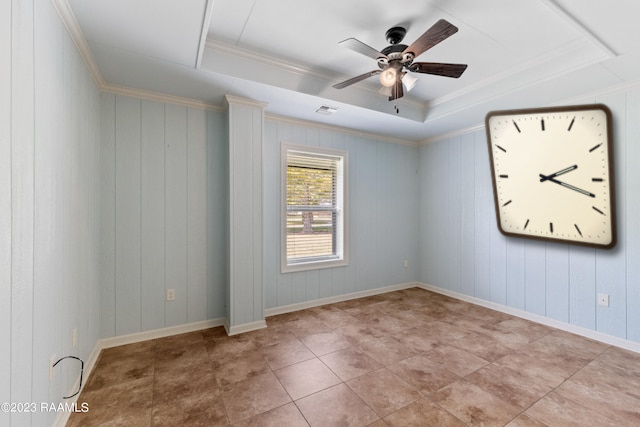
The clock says **2:18**
